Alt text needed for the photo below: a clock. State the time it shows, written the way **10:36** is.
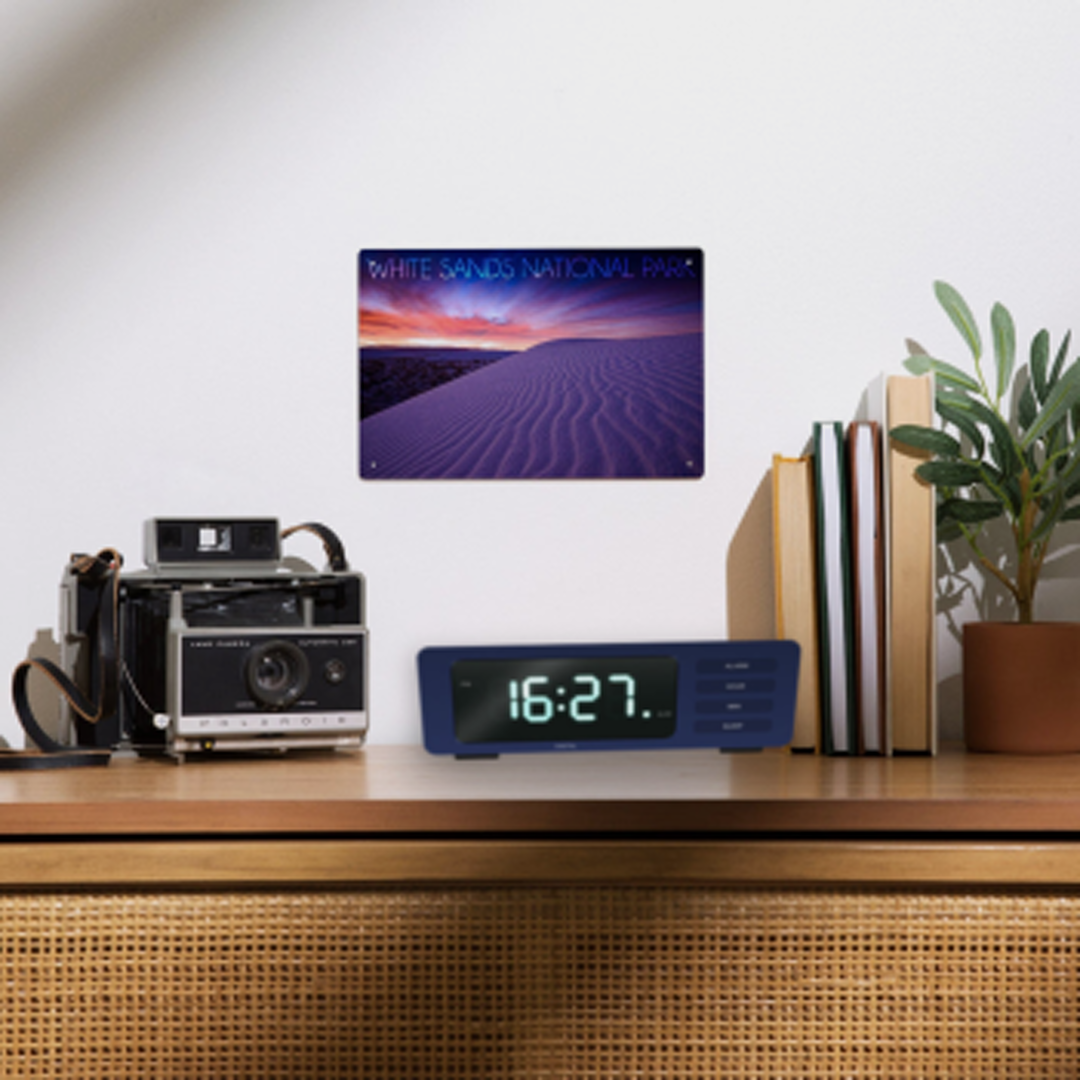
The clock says **16:27**
